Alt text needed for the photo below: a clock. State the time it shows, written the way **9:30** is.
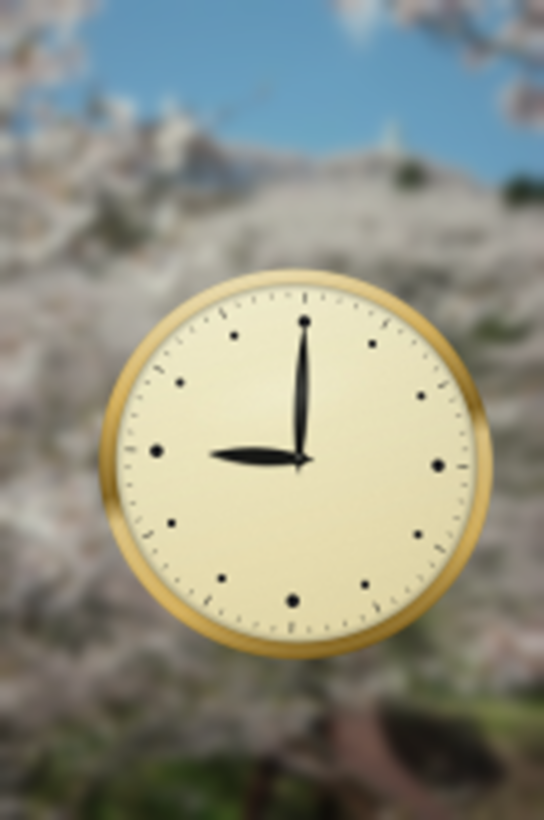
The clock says **9:00**
